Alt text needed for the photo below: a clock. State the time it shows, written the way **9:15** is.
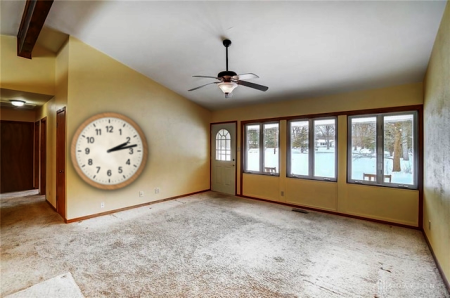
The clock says **2:13**
